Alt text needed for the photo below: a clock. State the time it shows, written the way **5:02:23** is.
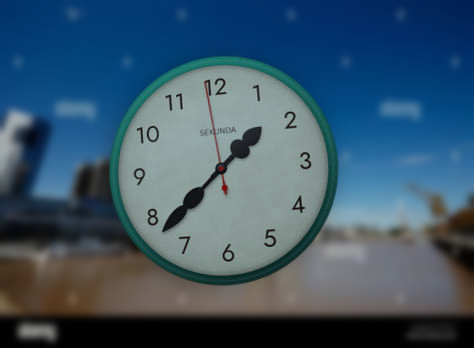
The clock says **1:37:59**
